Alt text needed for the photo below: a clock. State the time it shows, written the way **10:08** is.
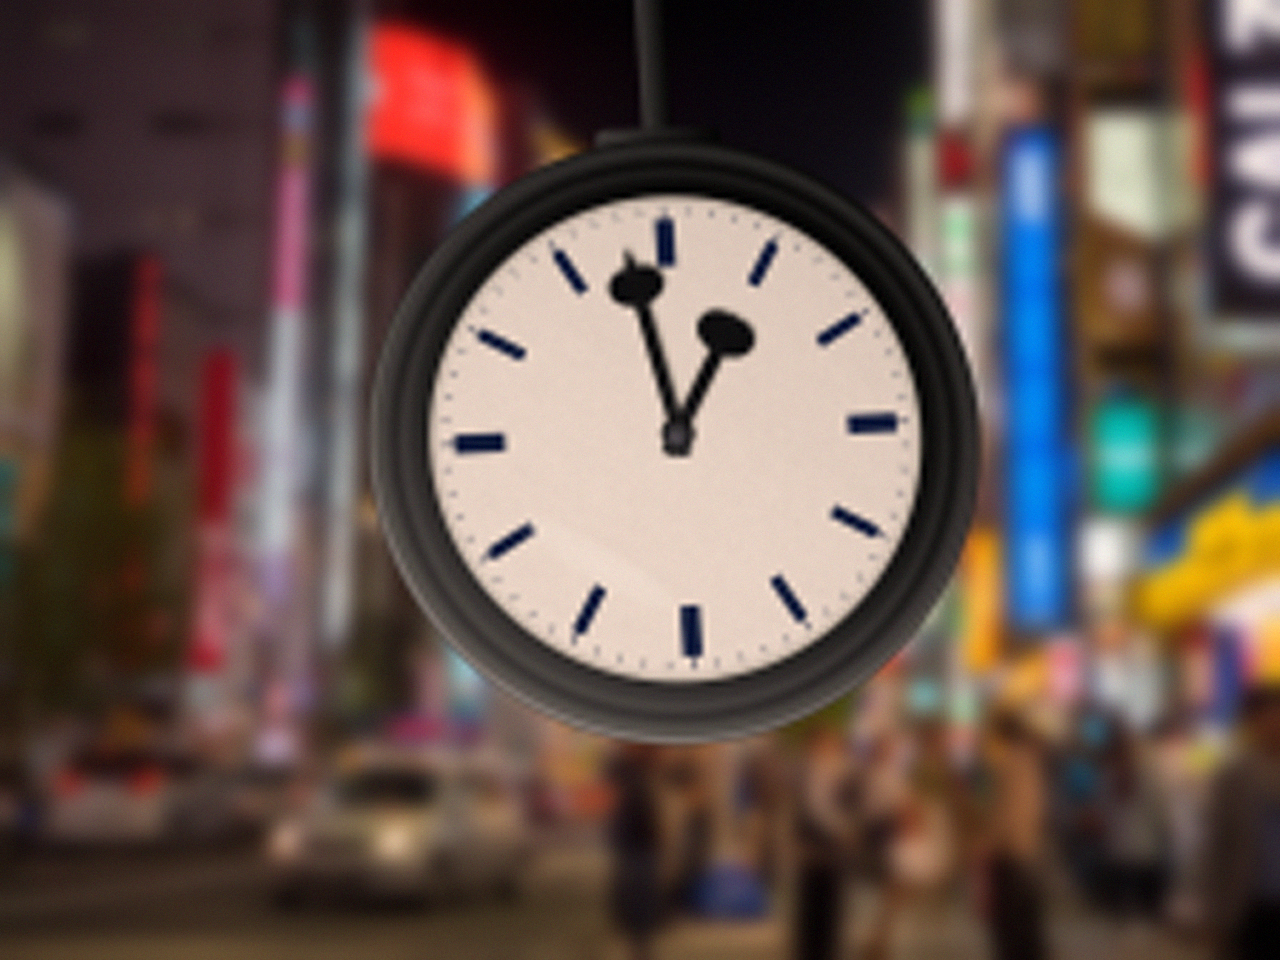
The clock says **12:58**
